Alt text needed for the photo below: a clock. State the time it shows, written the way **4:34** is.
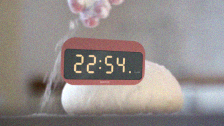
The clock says **22:54**
